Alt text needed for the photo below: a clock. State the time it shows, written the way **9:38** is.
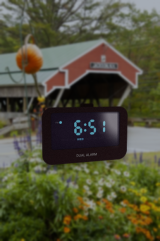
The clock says **6:51**
